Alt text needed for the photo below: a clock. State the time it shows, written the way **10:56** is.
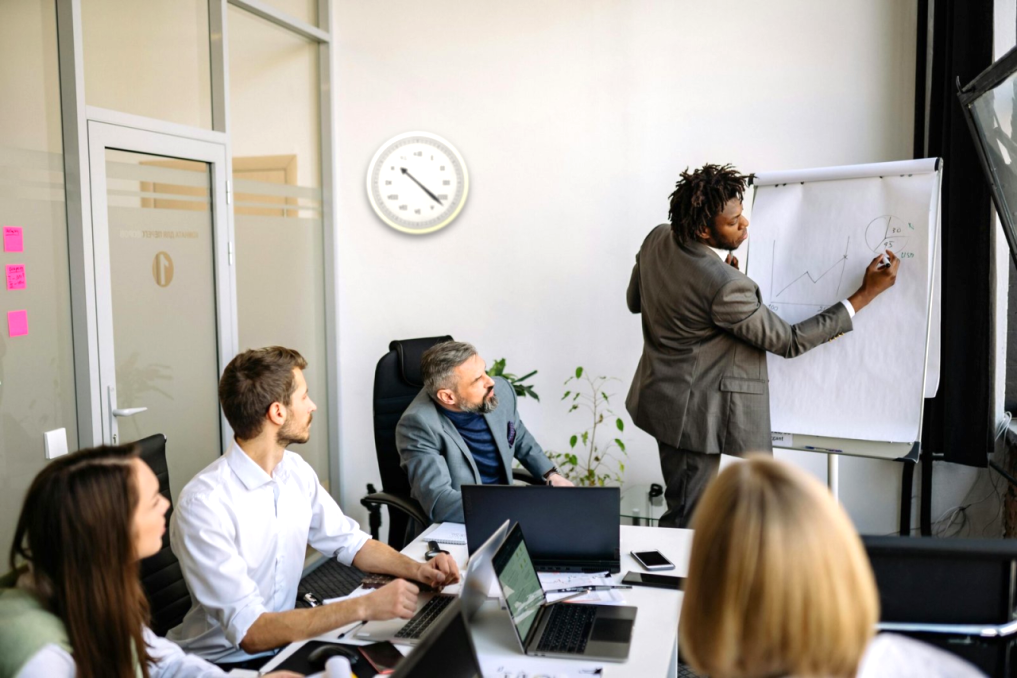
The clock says **10:22**
